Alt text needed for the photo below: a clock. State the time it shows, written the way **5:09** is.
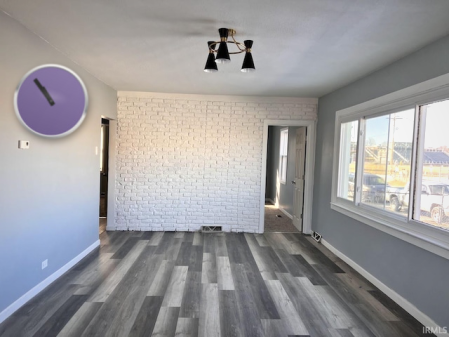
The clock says **10:54**
